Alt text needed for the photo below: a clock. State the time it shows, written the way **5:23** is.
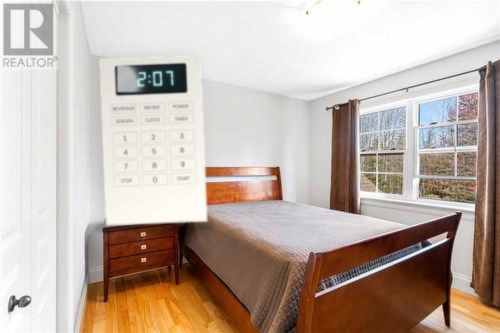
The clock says **2:07**
